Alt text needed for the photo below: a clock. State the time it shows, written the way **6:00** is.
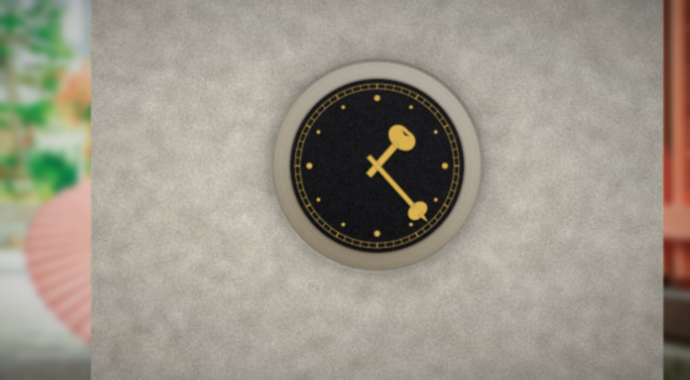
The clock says **1:23**
